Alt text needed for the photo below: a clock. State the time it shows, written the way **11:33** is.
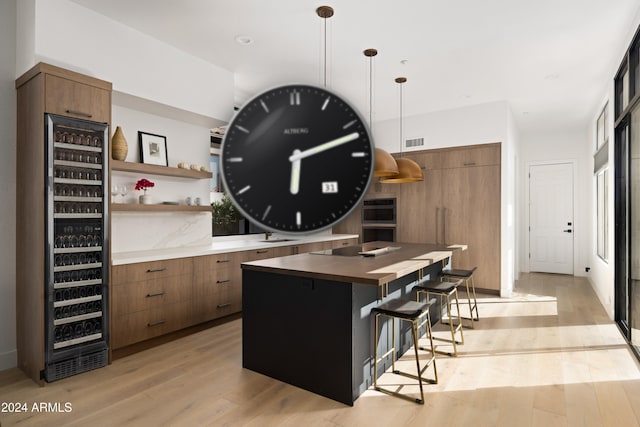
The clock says **6:12**
